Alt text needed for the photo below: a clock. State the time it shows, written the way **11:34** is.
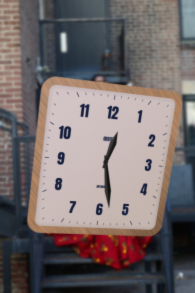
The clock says **12:28**
